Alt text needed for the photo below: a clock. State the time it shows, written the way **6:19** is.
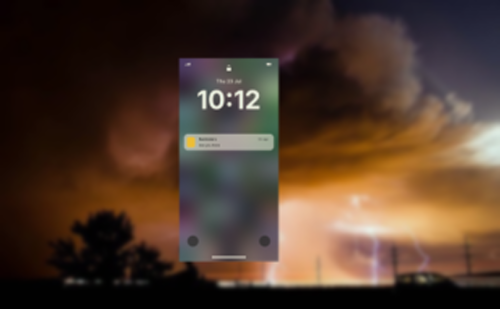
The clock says **10:12**
